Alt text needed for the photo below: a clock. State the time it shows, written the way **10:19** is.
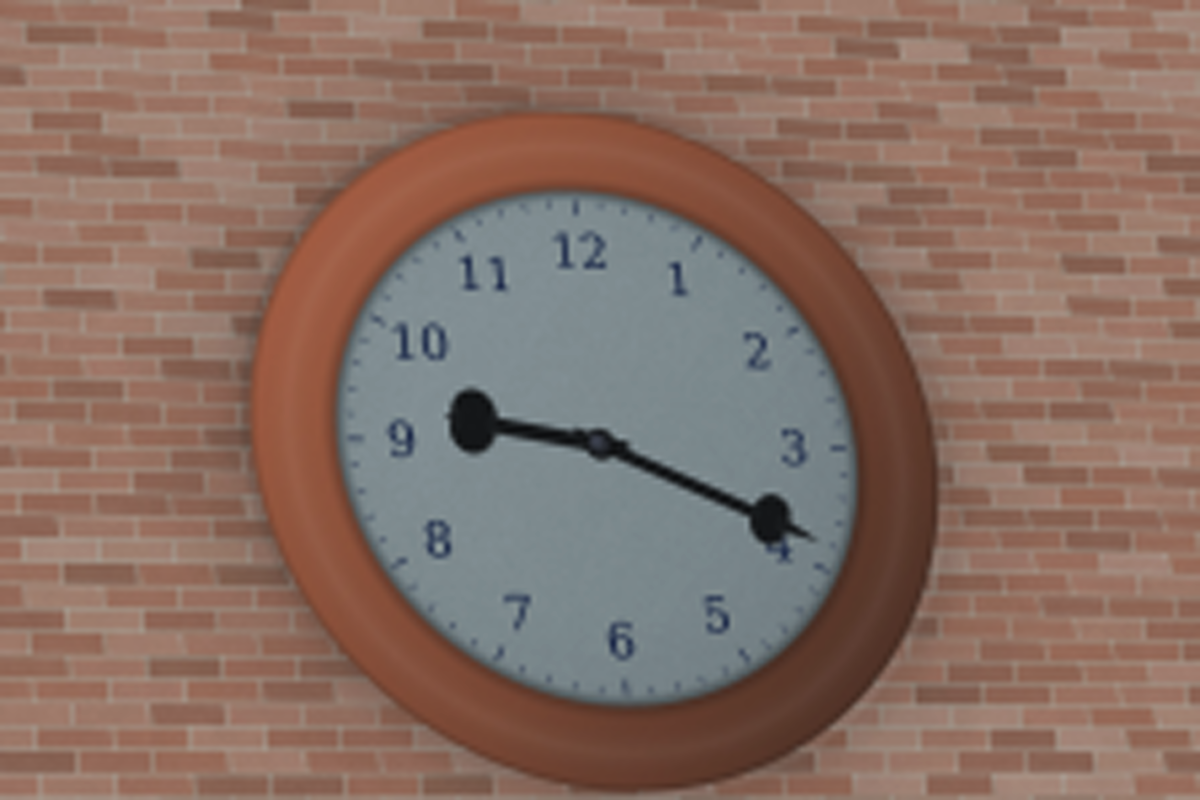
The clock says **9:19**
